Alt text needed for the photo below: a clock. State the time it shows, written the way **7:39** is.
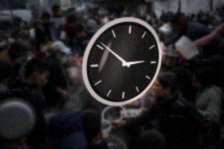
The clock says **2:51**
